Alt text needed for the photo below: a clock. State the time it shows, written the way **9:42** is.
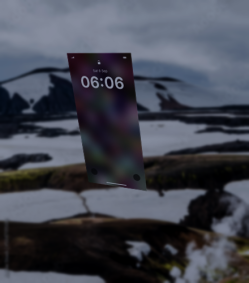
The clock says **6:06**
